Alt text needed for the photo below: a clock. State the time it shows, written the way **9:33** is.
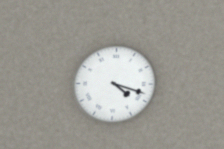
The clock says **4:18**
